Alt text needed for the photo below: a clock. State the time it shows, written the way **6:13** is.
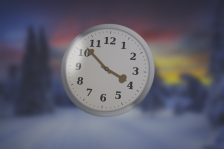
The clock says **3:52**
